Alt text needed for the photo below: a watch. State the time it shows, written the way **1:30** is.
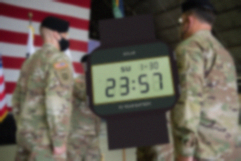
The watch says **23:57**
